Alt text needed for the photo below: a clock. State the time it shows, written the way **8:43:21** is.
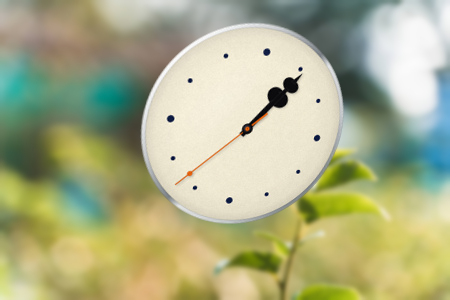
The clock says **1:05:37**
